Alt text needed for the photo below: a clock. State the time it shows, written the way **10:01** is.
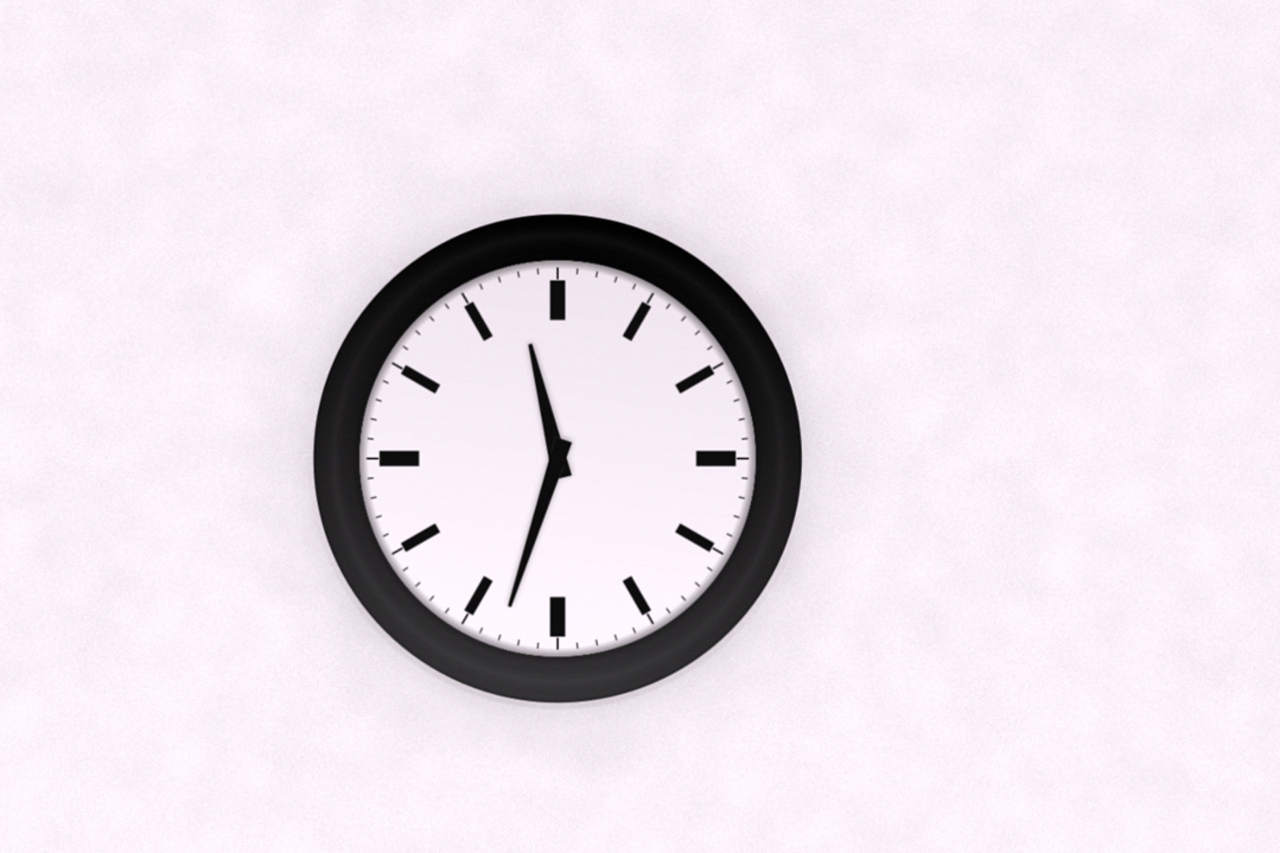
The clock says **11:33**
